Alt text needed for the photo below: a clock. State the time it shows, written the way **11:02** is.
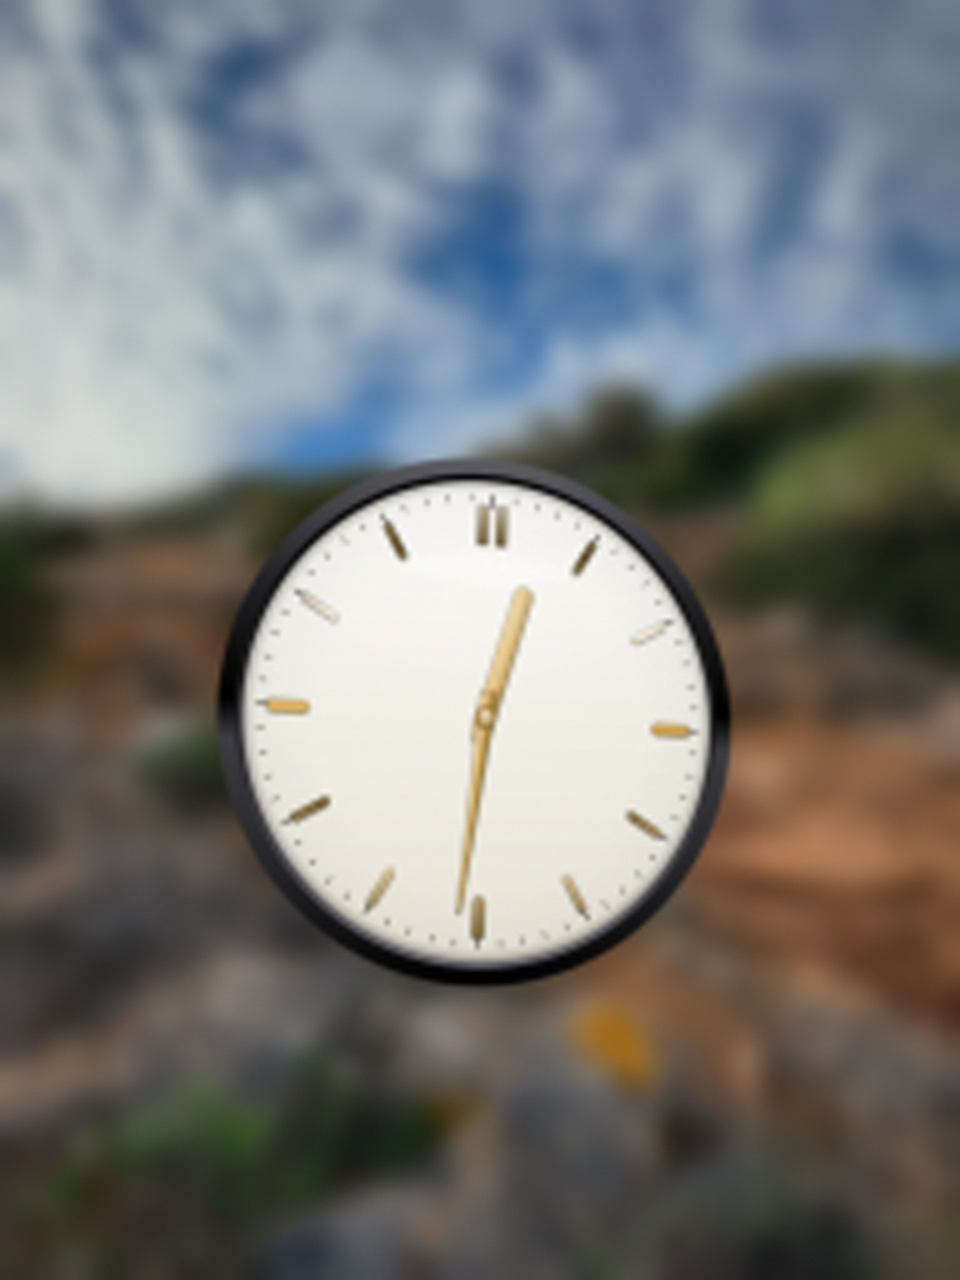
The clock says **12:31**
